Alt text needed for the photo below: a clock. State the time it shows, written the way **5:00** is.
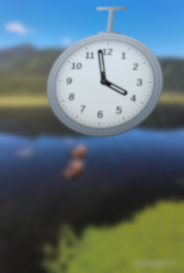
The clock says **3:58**
